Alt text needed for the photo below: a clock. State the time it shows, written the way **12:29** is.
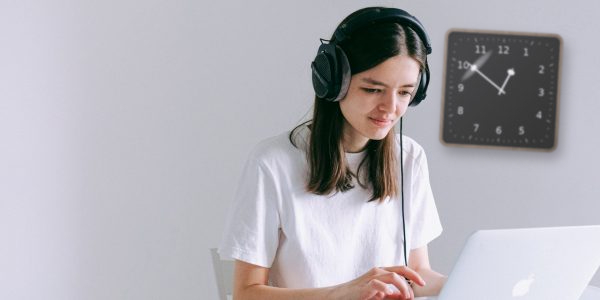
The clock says **12:51**
